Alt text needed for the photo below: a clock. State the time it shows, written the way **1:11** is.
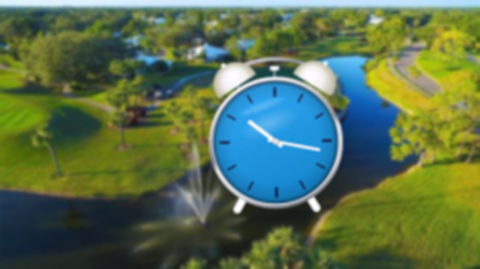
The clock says **10:17**
